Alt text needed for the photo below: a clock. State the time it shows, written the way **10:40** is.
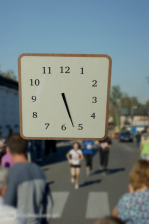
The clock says **5:27**
